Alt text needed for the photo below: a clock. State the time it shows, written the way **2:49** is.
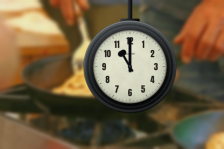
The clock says **11:00**
